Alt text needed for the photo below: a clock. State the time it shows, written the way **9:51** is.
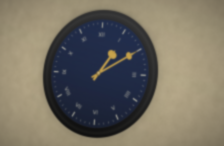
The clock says **1:10**
